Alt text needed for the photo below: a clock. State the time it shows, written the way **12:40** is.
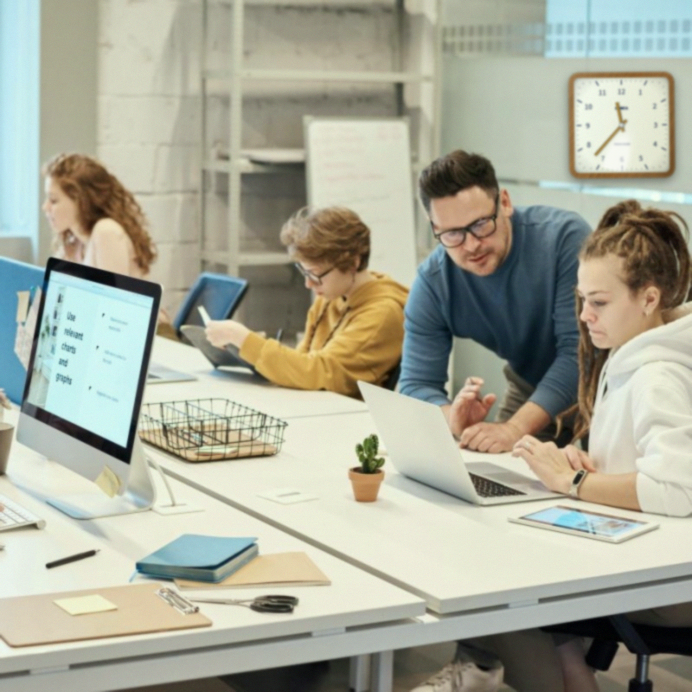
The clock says **11:37**
